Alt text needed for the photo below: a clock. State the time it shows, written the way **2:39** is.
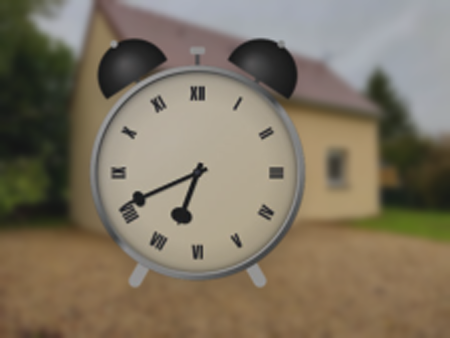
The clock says **6:41**
